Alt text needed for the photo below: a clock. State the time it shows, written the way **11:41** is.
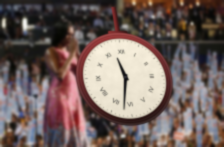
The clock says **11:32**
